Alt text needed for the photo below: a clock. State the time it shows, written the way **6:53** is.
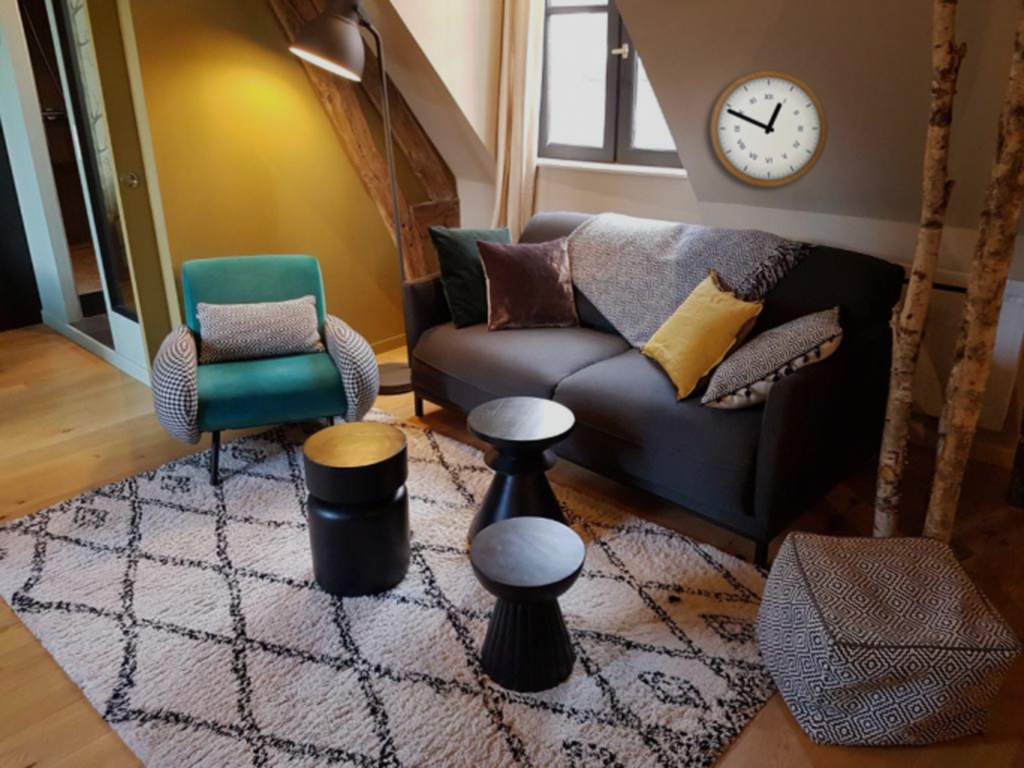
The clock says **12:49**
